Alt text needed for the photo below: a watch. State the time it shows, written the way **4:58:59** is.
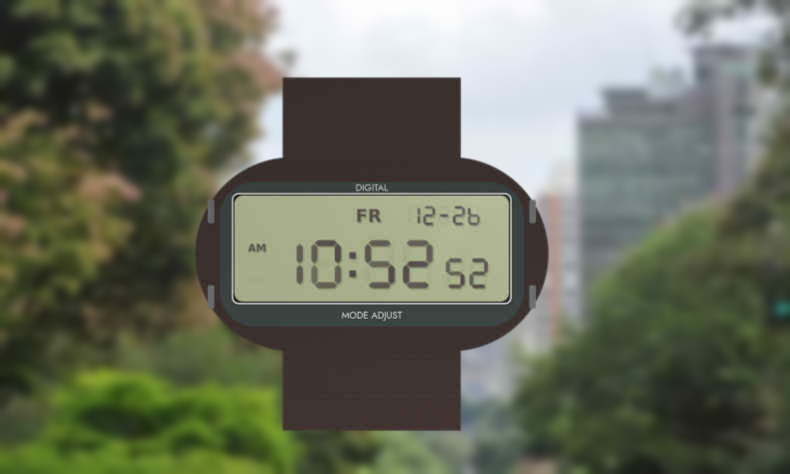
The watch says **10:52:52**
